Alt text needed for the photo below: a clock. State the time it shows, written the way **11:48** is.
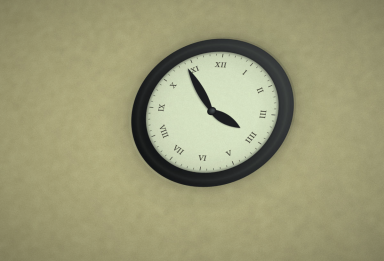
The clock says **3:54**
